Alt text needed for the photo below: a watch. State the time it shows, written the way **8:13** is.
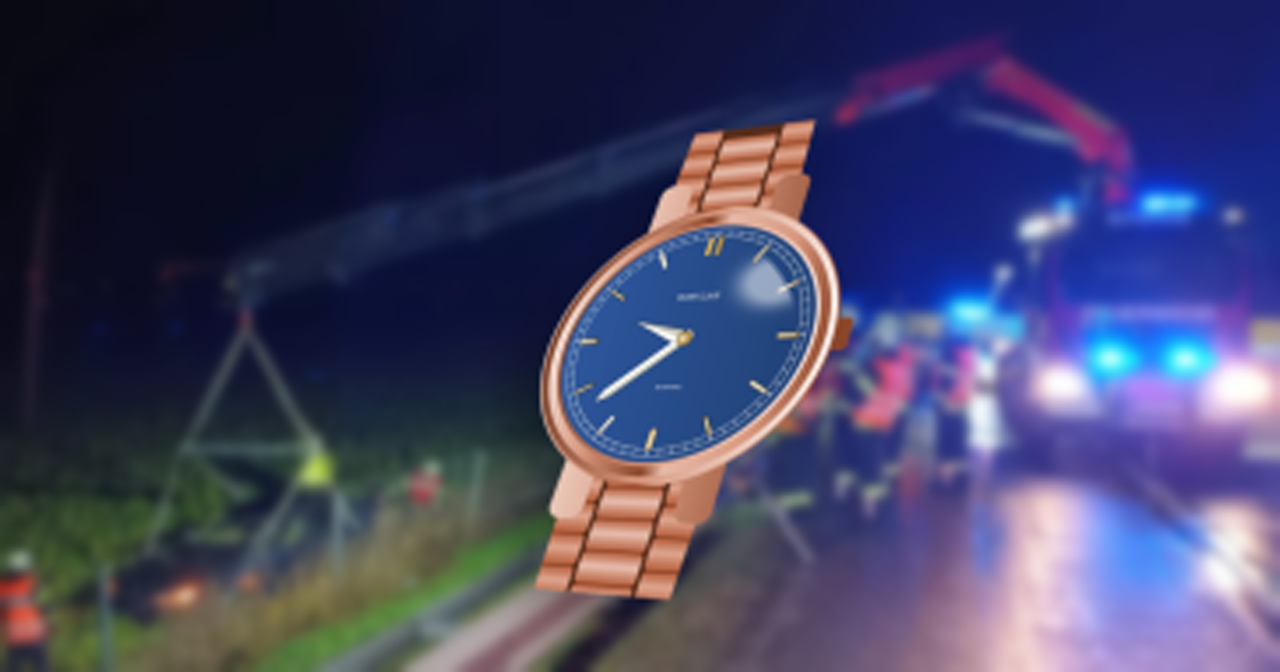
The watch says **9:38**
